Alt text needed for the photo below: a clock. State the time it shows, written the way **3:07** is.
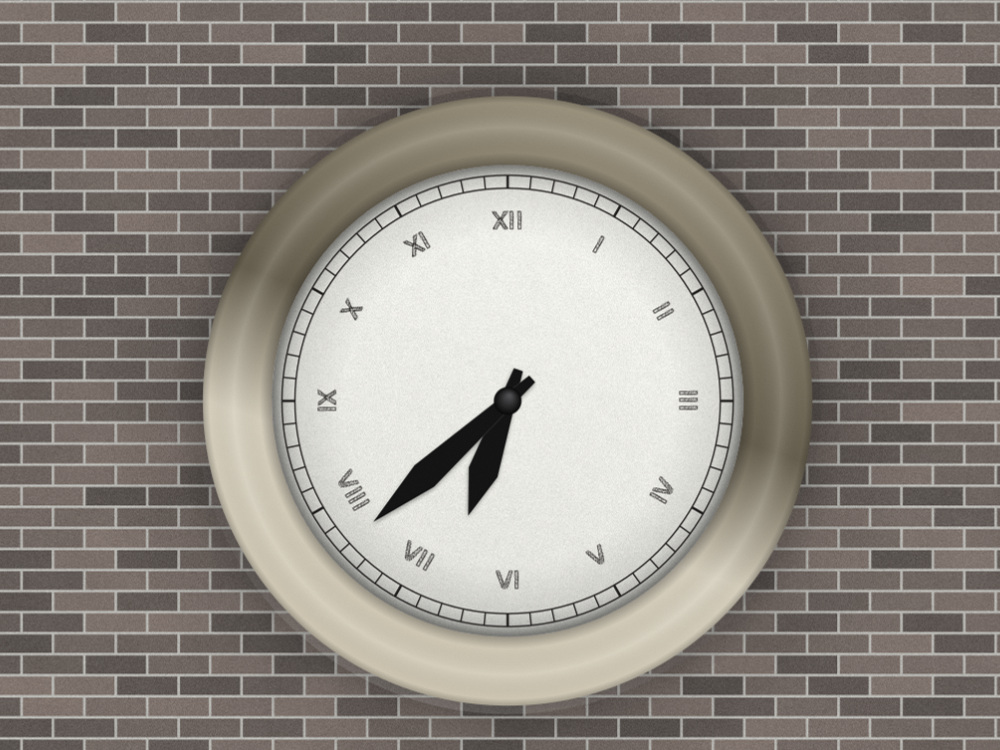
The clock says **6:38**
